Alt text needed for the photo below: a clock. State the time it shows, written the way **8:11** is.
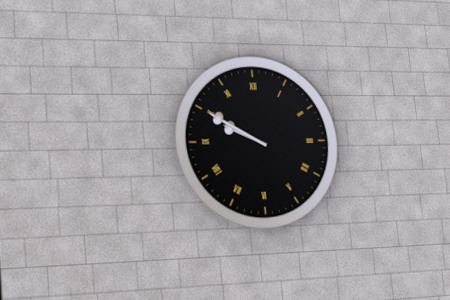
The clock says **9:50**
